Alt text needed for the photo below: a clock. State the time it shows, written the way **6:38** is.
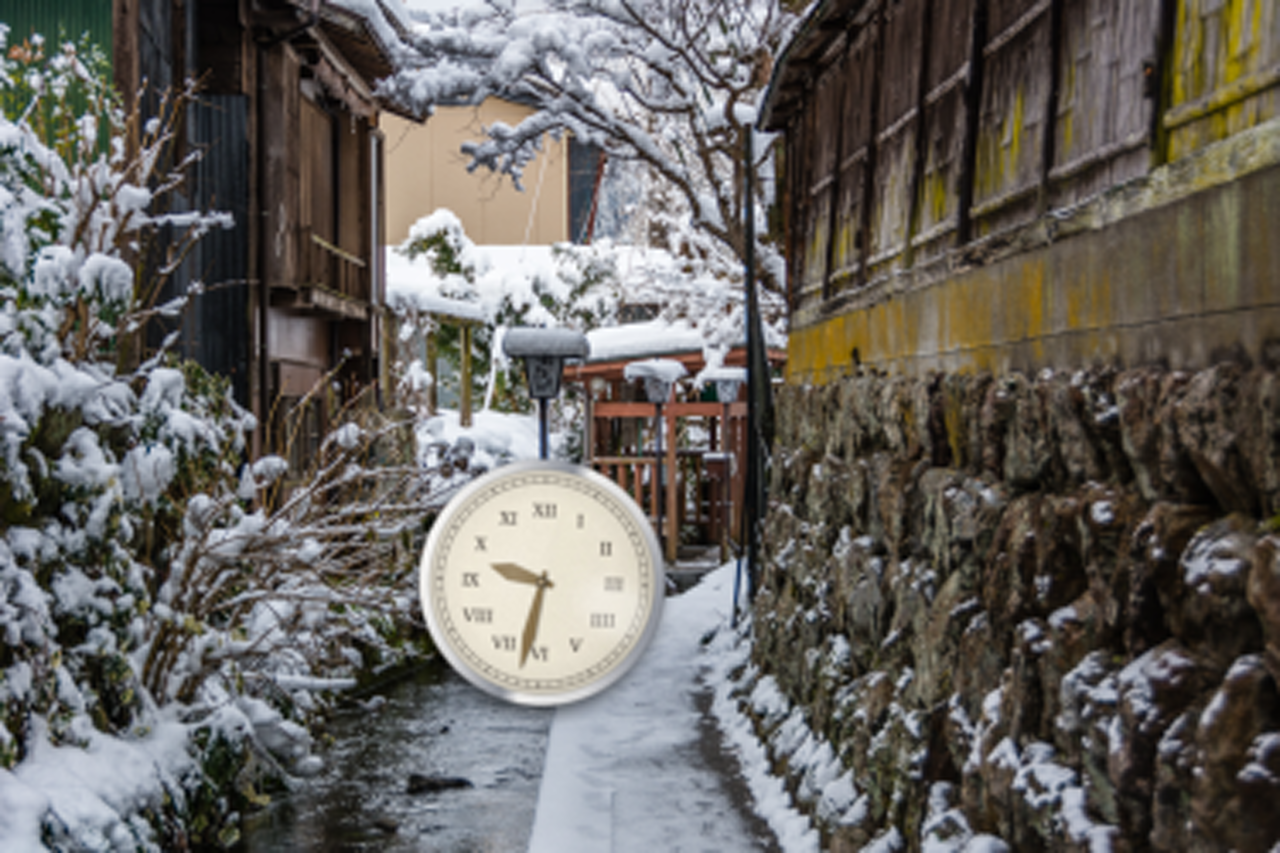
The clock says **9:32**
